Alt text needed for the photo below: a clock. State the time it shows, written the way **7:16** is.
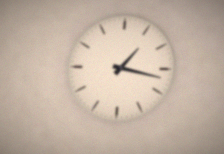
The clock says **1:17**
